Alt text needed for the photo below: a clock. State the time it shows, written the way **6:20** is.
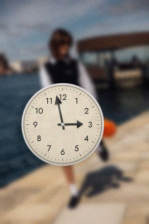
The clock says **2:58**
